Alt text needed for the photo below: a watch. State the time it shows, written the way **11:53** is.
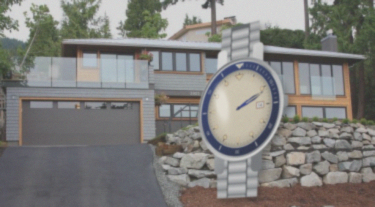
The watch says **2:11**
